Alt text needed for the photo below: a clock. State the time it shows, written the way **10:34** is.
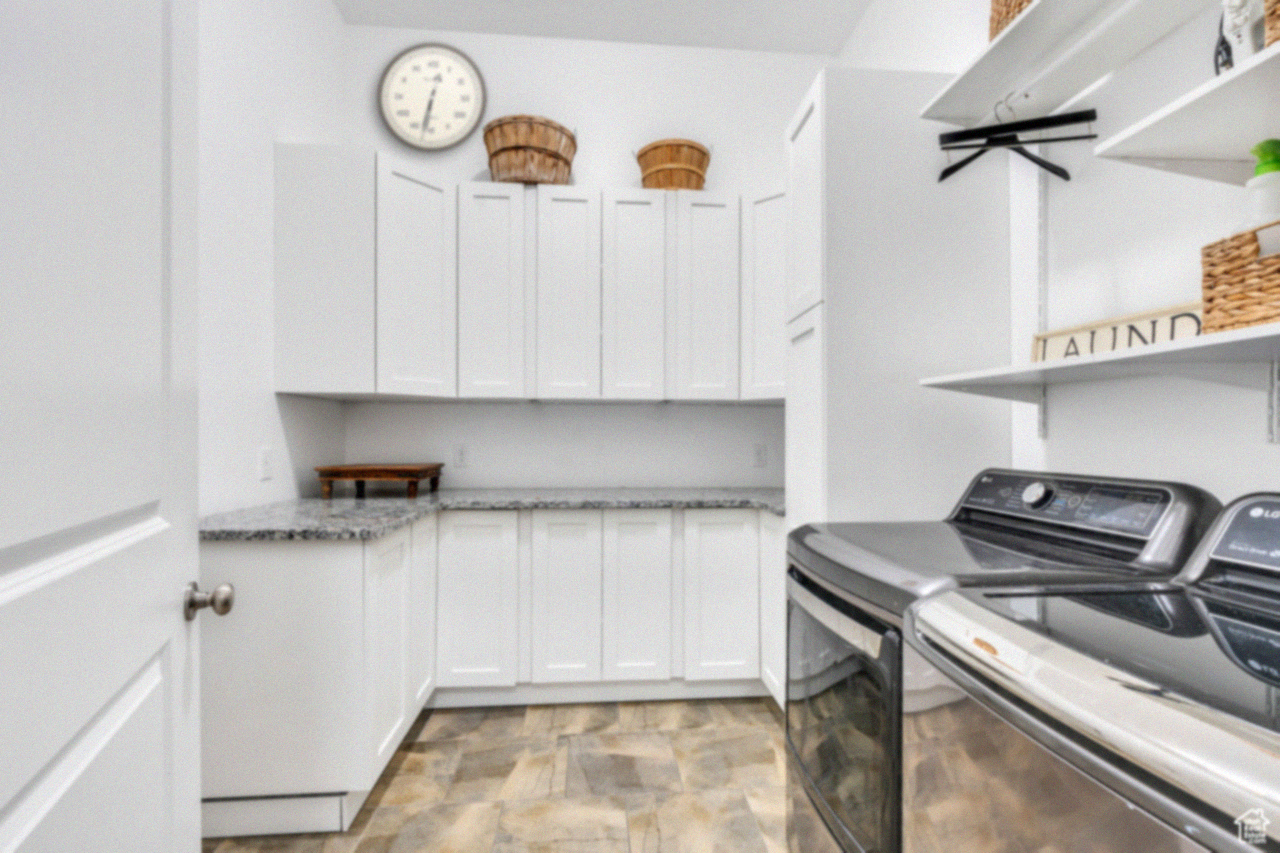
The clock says **12:32**
